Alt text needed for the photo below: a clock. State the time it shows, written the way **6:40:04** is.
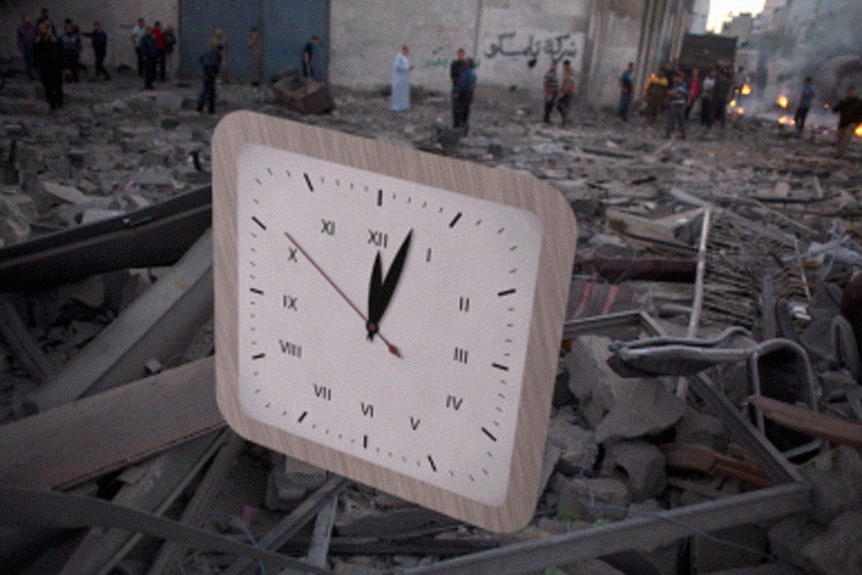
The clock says **12:02:51**
